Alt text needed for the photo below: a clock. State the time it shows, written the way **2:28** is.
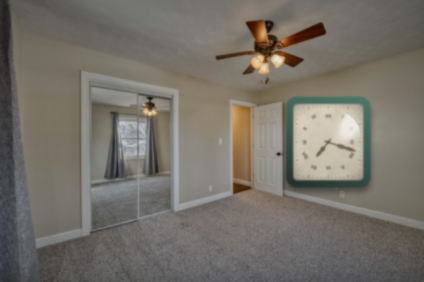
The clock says **7:18**
